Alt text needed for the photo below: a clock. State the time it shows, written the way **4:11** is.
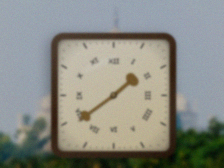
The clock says **1:39**
